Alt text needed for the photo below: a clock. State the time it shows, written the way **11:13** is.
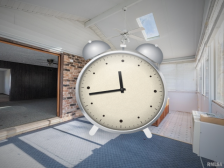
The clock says **11:43**
